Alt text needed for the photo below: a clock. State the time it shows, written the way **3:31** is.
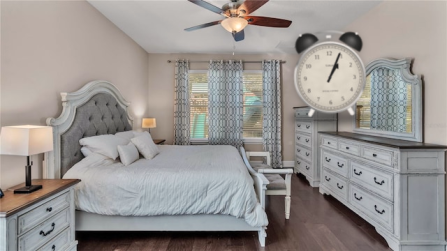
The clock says **1:04**
